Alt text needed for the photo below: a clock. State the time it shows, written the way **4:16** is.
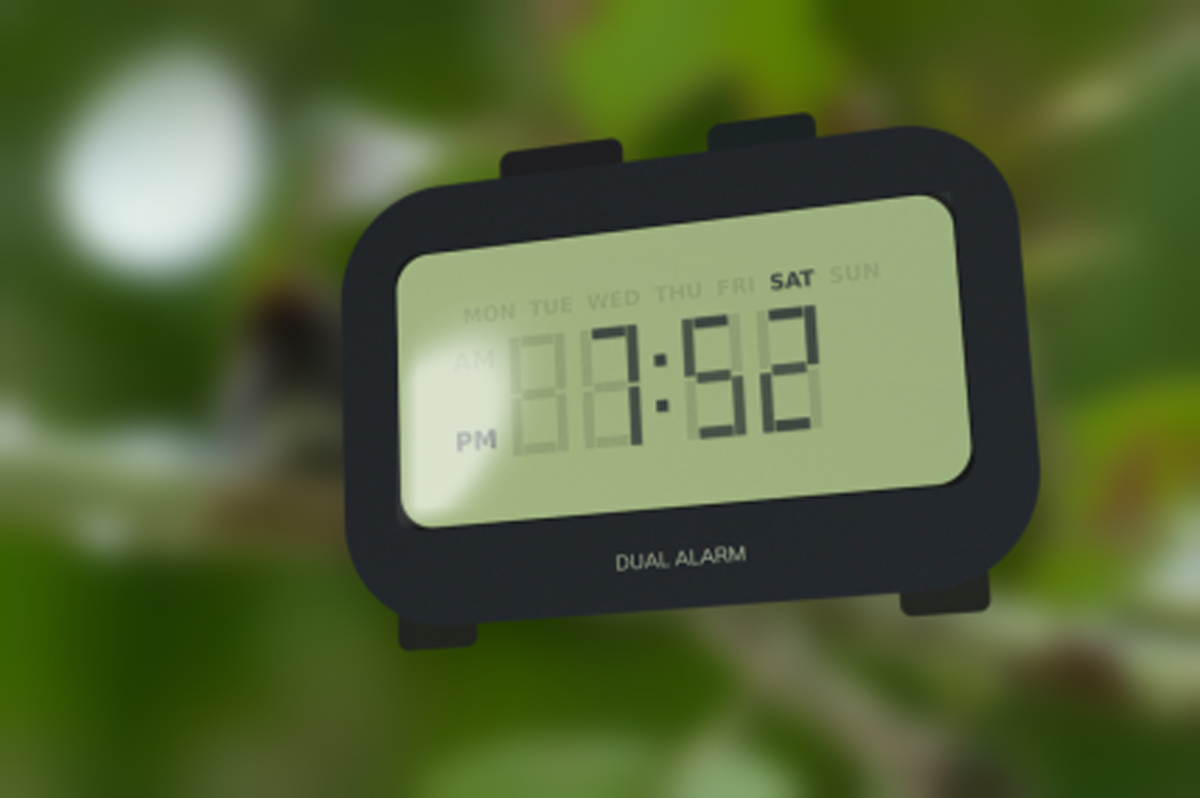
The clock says **7:52**
